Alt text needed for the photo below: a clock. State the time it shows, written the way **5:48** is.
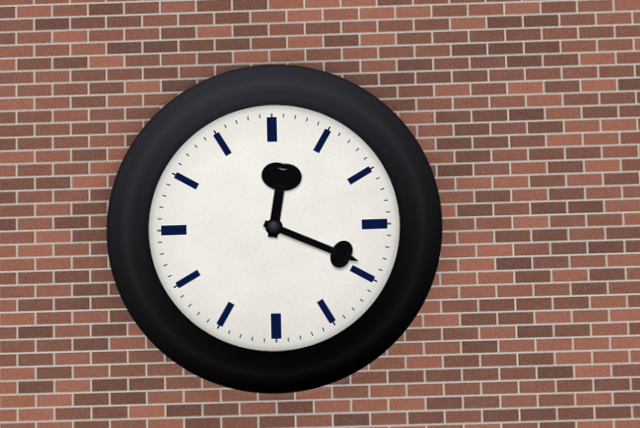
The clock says **12:19**
